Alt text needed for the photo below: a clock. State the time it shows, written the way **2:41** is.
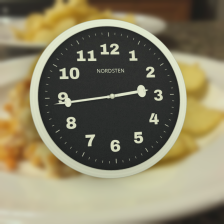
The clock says **2:44**
